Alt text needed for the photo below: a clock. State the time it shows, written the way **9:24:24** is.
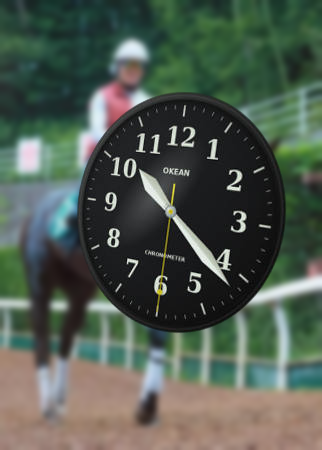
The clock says **10:21:30**
